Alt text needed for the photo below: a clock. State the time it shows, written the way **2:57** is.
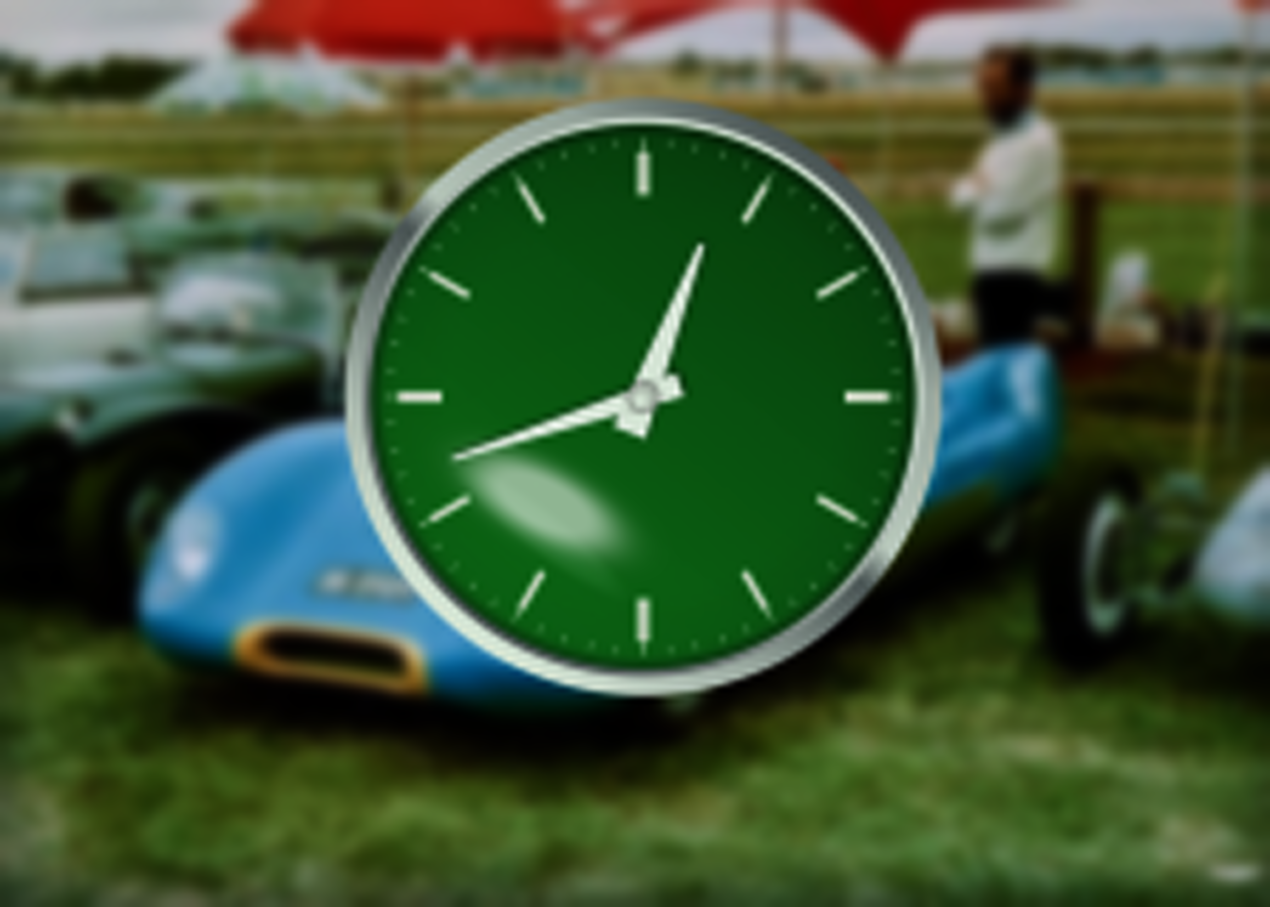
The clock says **12:42**
